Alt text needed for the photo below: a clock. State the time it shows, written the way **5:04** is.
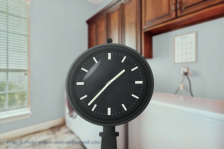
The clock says **1:37**
